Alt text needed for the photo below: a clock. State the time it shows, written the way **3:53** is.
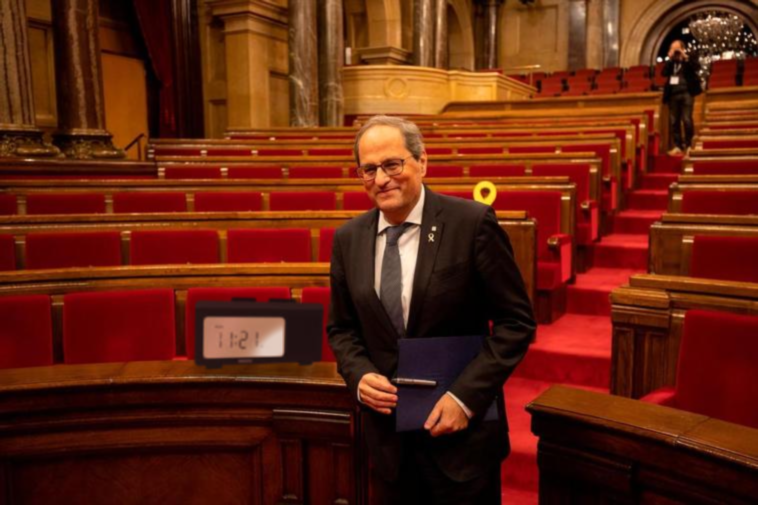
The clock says **11:21**
